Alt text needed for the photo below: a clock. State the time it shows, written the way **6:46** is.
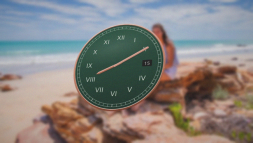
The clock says **8:10**
